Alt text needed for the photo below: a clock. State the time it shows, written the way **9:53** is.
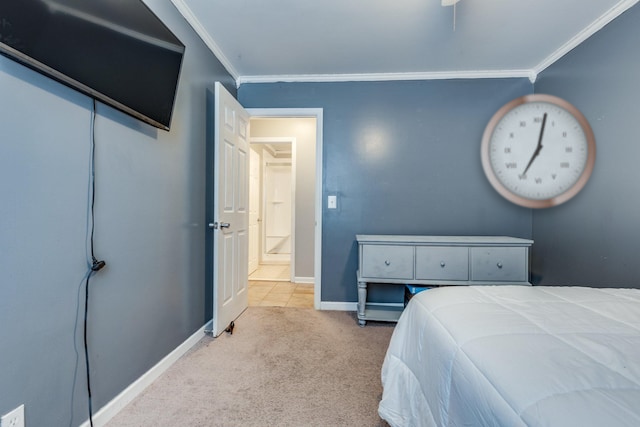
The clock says **7:02**
